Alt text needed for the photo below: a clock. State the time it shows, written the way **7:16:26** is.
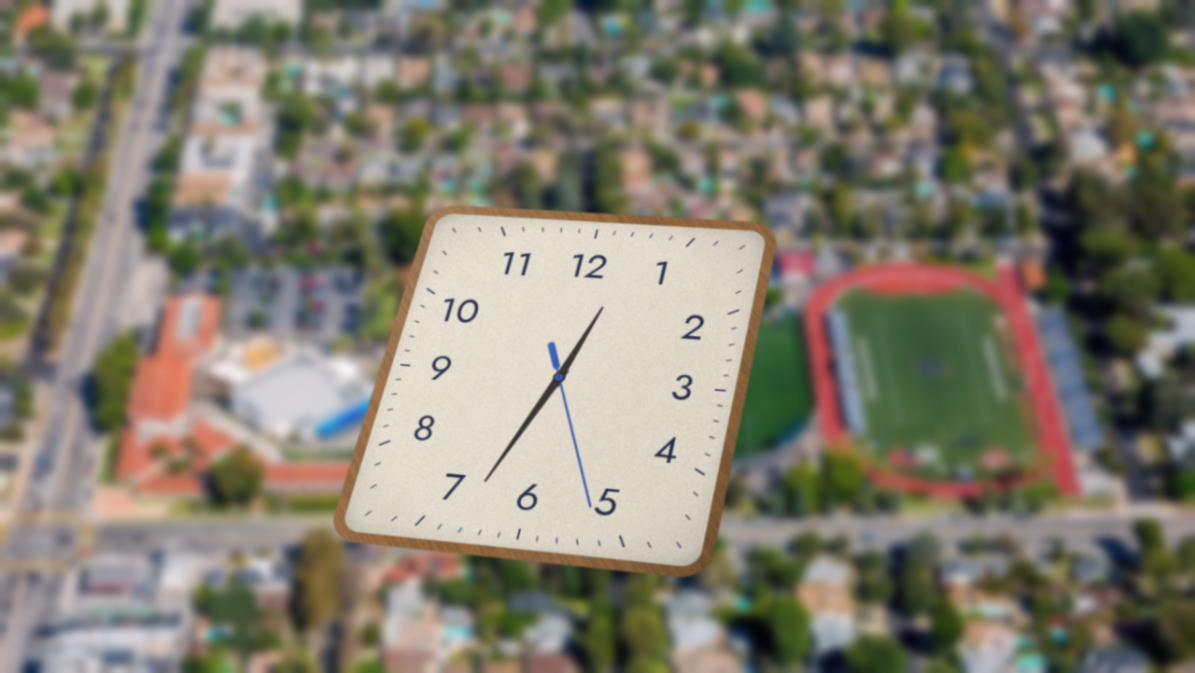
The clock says **12:33:26**
